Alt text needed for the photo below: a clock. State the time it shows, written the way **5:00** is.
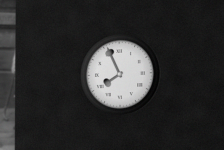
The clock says **7:56**
